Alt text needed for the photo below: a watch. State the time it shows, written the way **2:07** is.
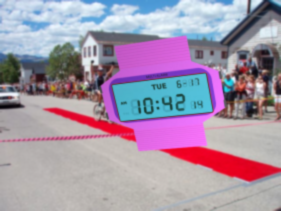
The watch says **10:42**
